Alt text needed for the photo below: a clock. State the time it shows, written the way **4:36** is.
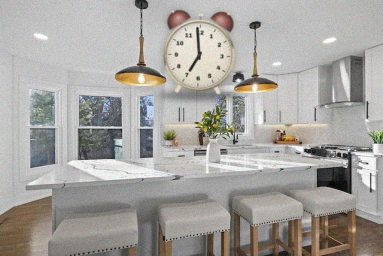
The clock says **6:59**
